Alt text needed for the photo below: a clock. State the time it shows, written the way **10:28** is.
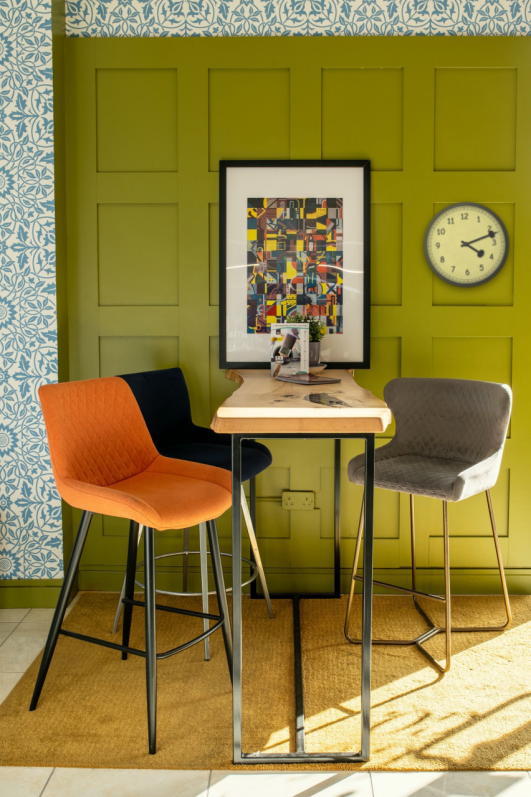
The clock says **4:12**
